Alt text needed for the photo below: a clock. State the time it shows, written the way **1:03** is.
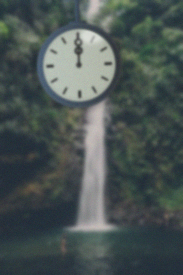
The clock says **12:00**
